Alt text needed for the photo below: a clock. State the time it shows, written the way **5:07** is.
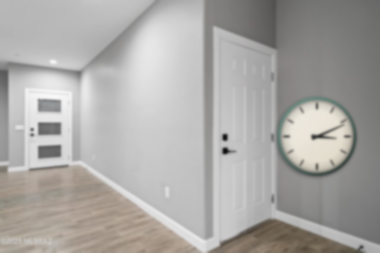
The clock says **3:11**
